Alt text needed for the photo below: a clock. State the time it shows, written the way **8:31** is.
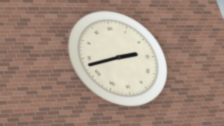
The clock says **2:43**
